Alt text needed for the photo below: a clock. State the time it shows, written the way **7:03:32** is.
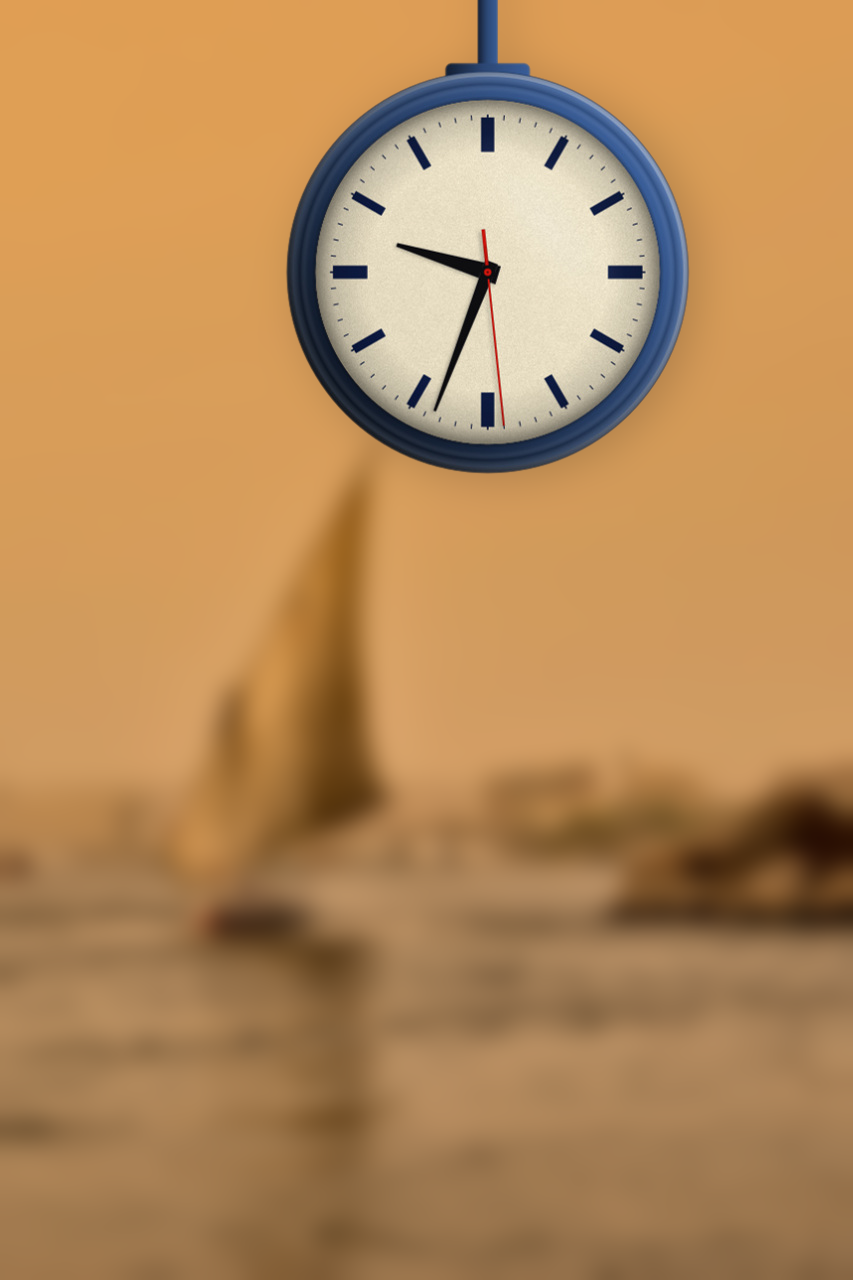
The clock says **9:33:29**
